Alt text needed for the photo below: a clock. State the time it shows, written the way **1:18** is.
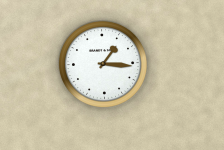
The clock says **1:16**
